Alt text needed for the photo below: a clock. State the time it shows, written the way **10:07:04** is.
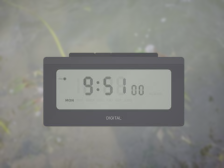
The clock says **9:51:00**
